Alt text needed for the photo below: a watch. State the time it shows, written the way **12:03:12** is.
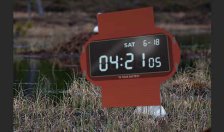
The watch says **4:21:05**
